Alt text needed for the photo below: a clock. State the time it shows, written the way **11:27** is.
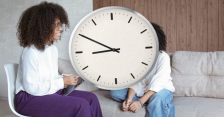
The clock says **8:50**
